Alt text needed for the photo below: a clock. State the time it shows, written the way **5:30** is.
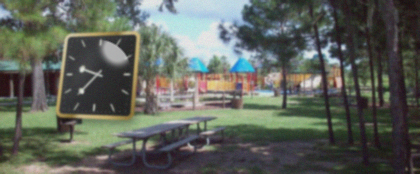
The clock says **9:37**
